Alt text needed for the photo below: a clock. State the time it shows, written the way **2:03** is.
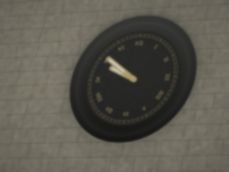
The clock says **9:51**
